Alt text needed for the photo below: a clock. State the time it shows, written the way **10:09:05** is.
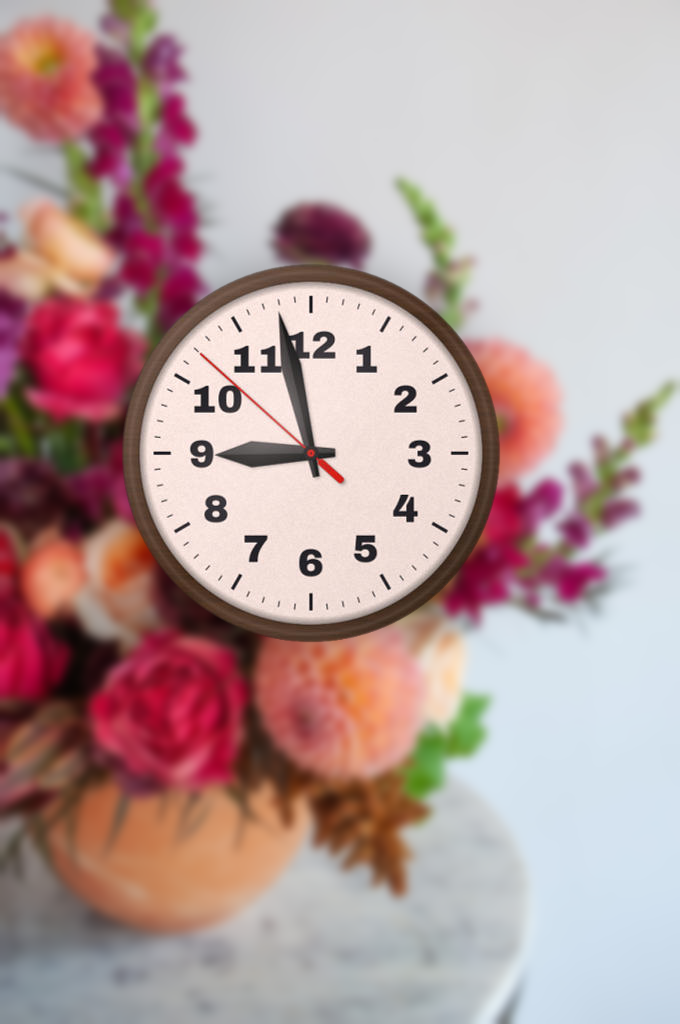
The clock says **8:57:52**
